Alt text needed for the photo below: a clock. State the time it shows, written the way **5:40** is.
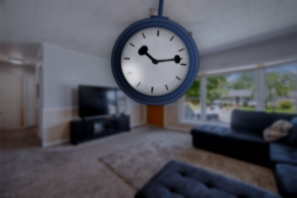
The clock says **10:13**
